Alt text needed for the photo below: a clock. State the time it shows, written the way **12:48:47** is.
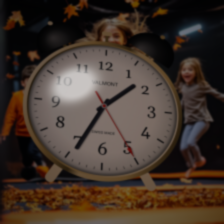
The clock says **1:34:25**
